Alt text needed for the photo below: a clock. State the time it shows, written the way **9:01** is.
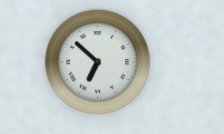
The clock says **6:52**
